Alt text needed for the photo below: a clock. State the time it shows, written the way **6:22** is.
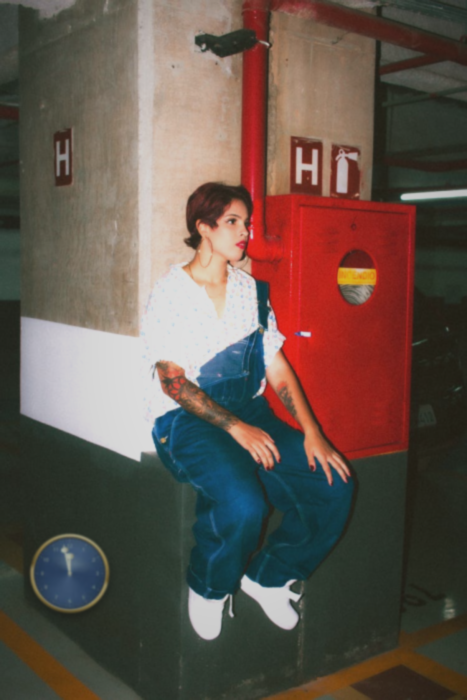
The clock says **11:58**
